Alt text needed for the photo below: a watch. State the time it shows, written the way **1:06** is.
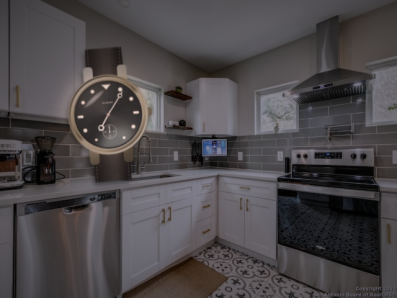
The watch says **7:06**
